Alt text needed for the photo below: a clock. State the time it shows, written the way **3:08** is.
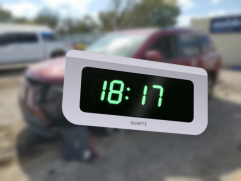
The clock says **18:17**
